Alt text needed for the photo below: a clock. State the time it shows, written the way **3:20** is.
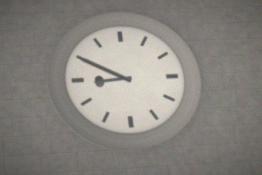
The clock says **8:50**
